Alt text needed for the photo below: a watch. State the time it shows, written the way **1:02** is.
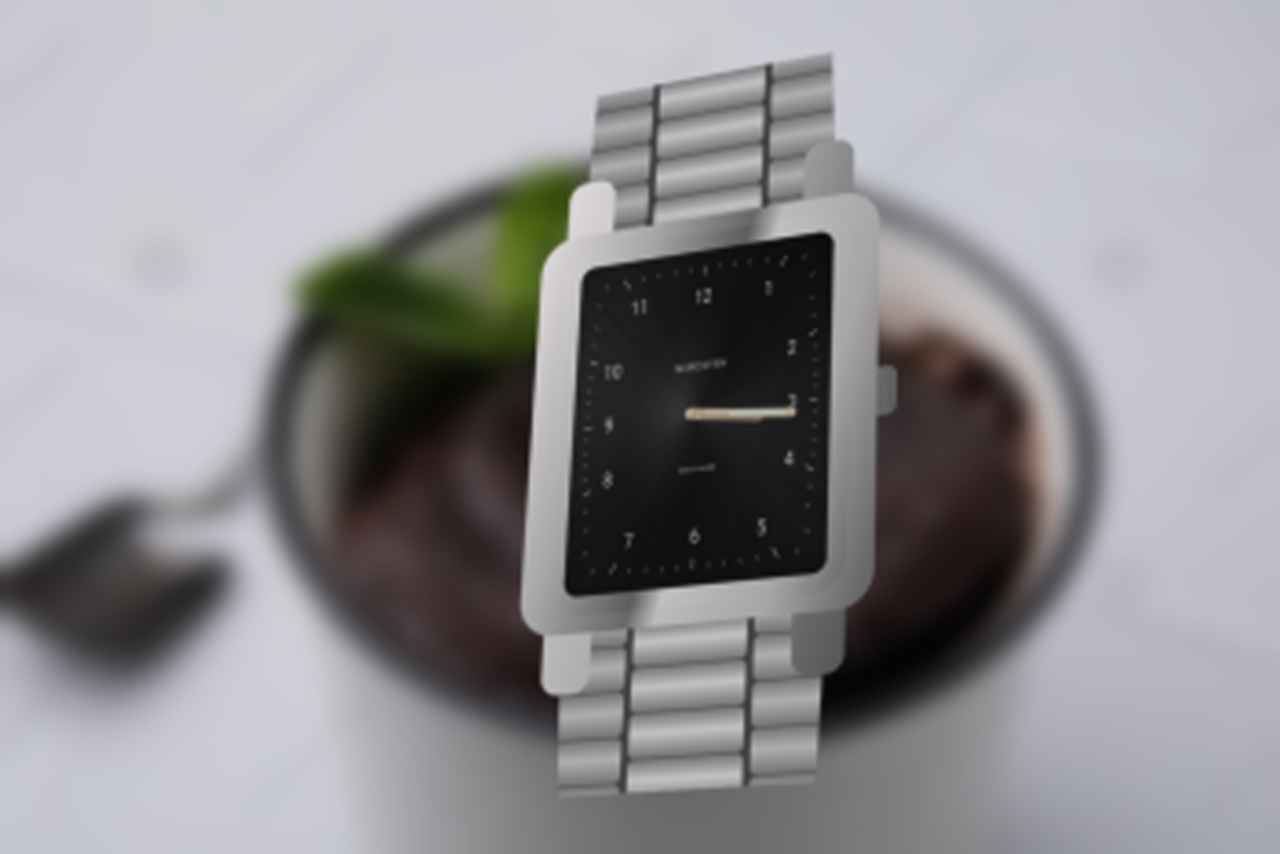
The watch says **3:16**
